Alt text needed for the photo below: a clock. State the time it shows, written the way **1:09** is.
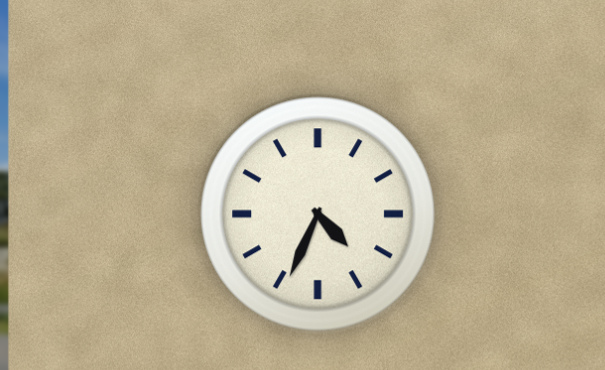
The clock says **4:34**
